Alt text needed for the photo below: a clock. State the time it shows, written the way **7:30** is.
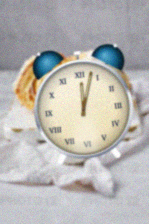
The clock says **12:03**
